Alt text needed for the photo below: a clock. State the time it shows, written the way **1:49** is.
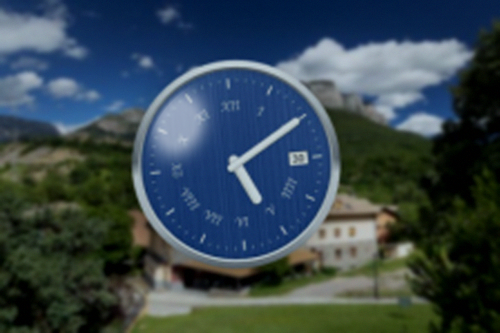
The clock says **5:10**
